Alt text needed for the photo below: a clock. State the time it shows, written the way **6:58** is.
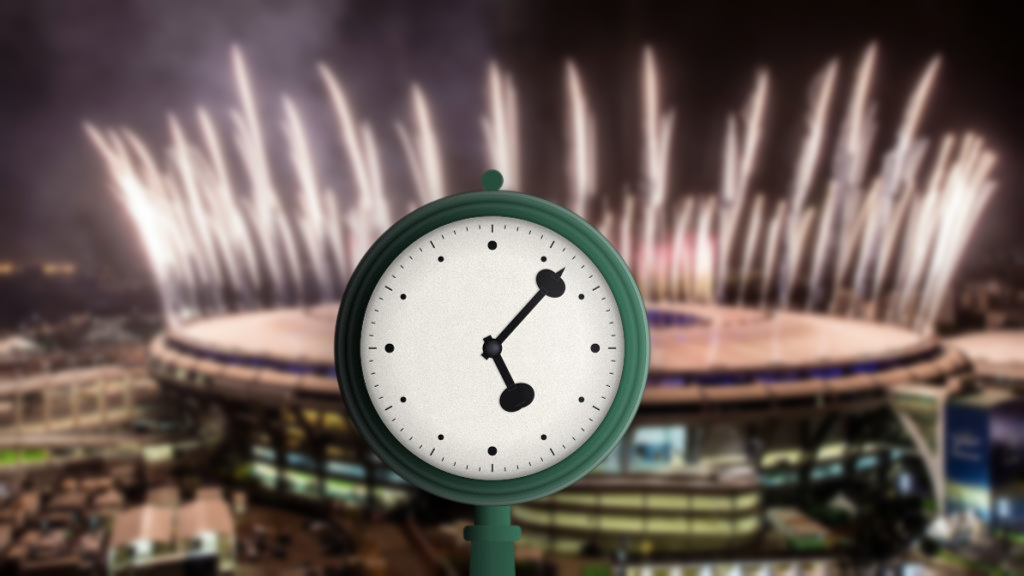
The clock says **5:07**
